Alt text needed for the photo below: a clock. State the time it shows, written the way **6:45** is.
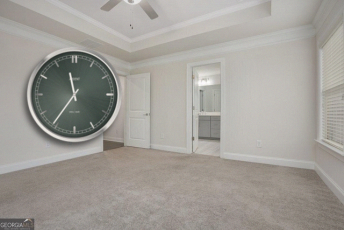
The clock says **11:36**
